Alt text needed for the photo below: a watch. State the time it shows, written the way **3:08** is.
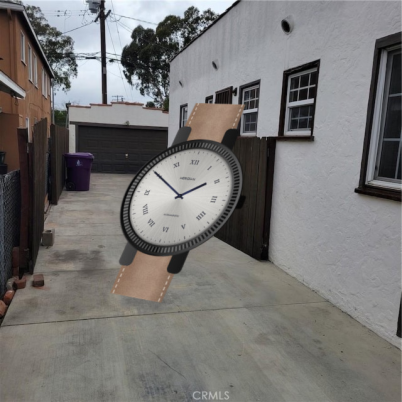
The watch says **1:50**
